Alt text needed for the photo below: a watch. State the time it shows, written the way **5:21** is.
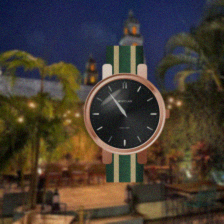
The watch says **10:54**
